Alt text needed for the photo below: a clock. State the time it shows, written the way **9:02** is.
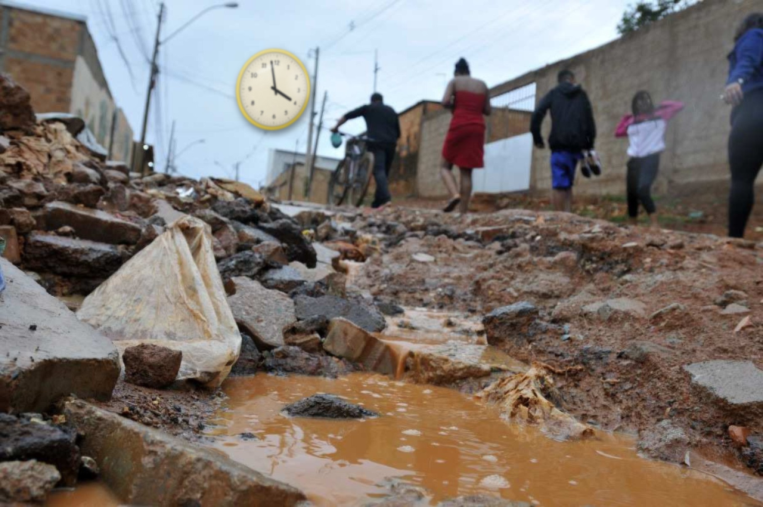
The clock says **3:58**
